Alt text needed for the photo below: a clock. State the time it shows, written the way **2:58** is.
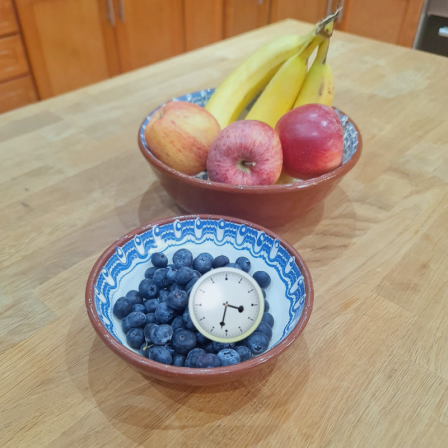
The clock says **3:32**
